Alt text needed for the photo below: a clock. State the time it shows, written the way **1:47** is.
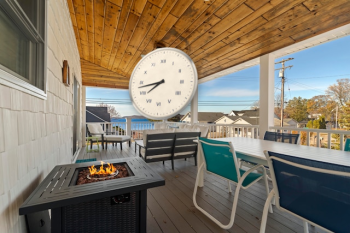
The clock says **7:43**
